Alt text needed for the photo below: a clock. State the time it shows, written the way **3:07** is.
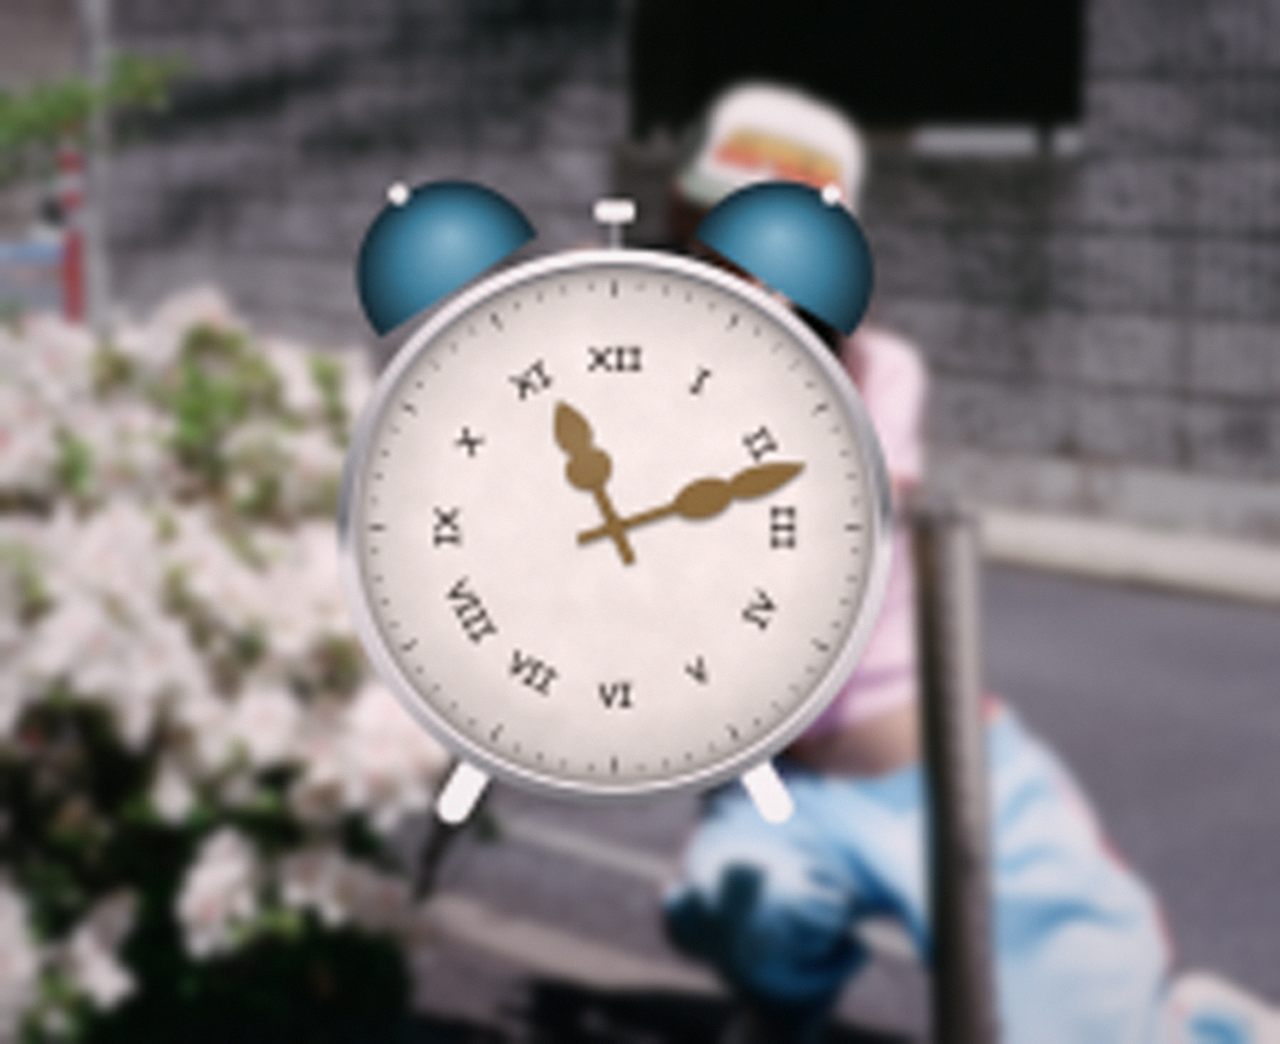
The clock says **11:12**
